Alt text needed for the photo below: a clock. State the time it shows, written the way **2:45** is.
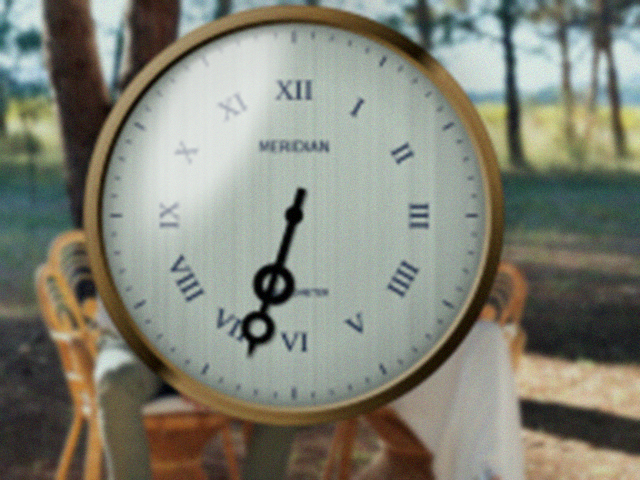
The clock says **6:33**
